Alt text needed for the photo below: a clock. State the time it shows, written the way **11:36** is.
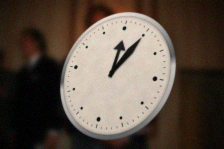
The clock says **12:05**
